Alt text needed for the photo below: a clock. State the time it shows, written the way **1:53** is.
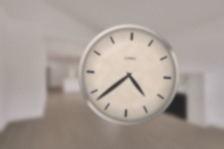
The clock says **4:38**
